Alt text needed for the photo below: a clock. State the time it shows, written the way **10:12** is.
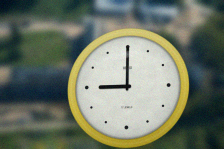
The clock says **9:00**
